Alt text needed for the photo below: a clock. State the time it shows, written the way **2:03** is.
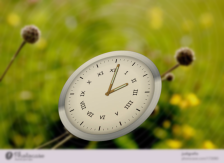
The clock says **2:01**
